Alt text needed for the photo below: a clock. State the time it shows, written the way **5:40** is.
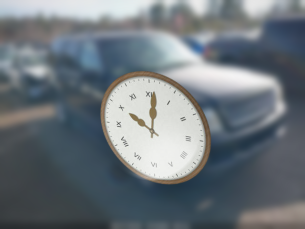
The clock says **10:01**
